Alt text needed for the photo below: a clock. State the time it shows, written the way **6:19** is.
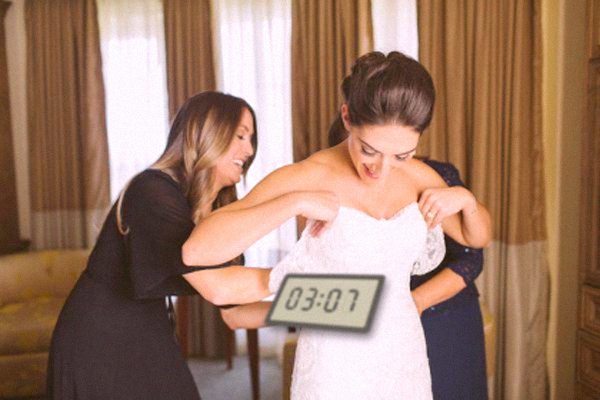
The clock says **3:07**
